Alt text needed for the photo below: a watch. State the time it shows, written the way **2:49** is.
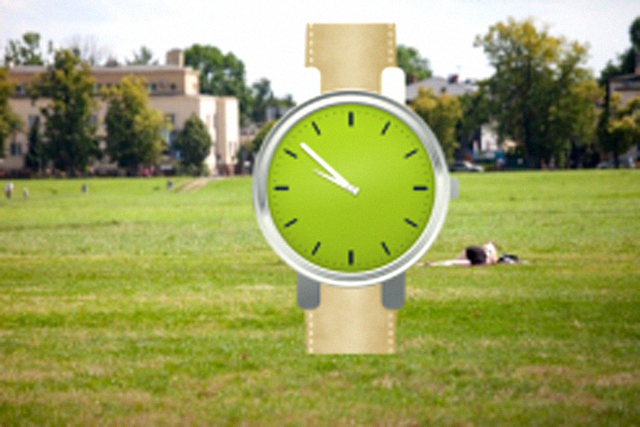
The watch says **9:52**
